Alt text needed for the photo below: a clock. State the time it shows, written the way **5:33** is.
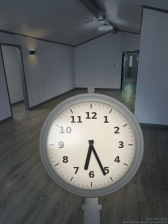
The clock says **6:26**
